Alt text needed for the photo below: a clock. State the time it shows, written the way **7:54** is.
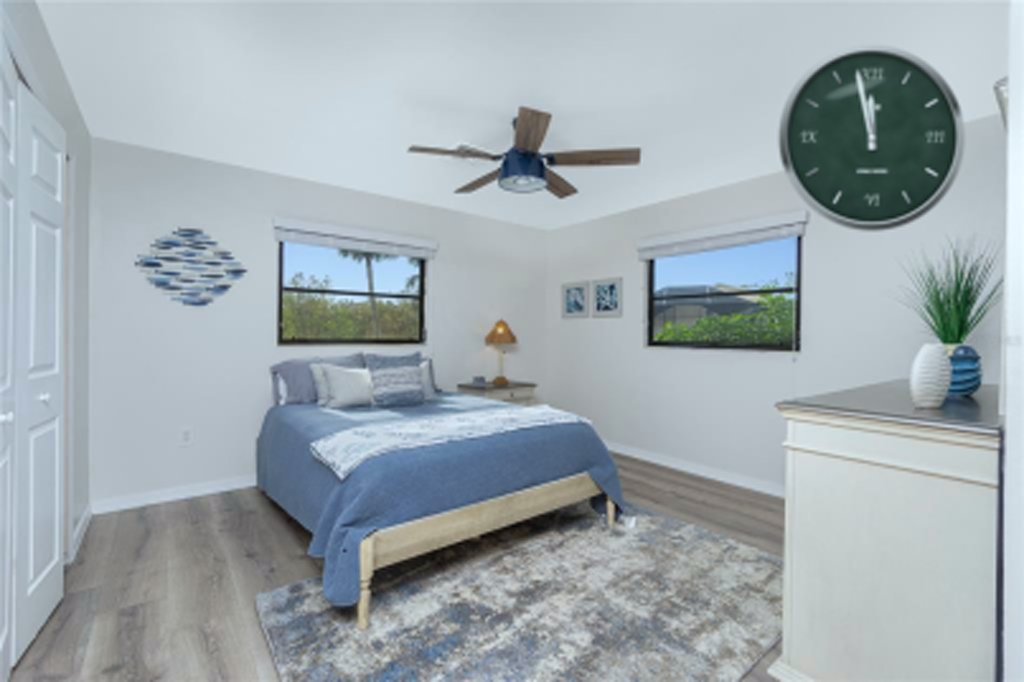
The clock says **11:58**
